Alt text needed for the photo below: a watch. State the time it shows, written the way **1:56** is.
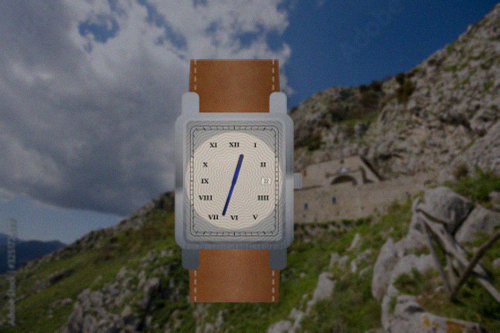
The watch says **12:33**
